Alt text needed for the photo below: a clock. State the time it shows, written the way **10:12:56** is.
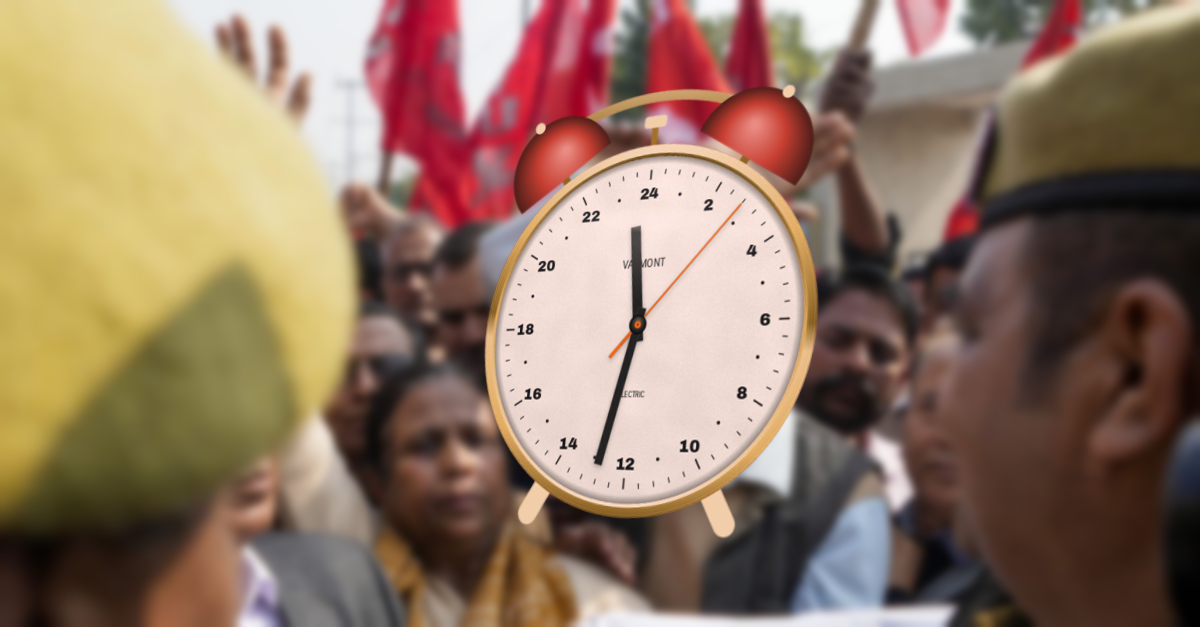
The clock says **23:32:07**
